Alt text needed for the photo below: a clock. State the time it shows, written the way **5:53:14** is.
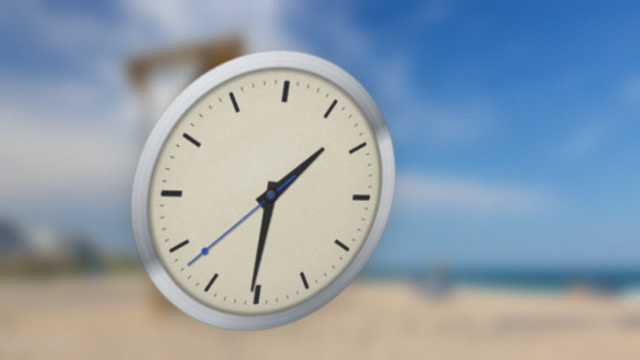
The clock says **1:30:38**
